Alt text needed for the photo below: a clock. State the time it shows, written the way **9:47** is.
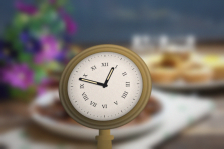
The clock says **12:48**
